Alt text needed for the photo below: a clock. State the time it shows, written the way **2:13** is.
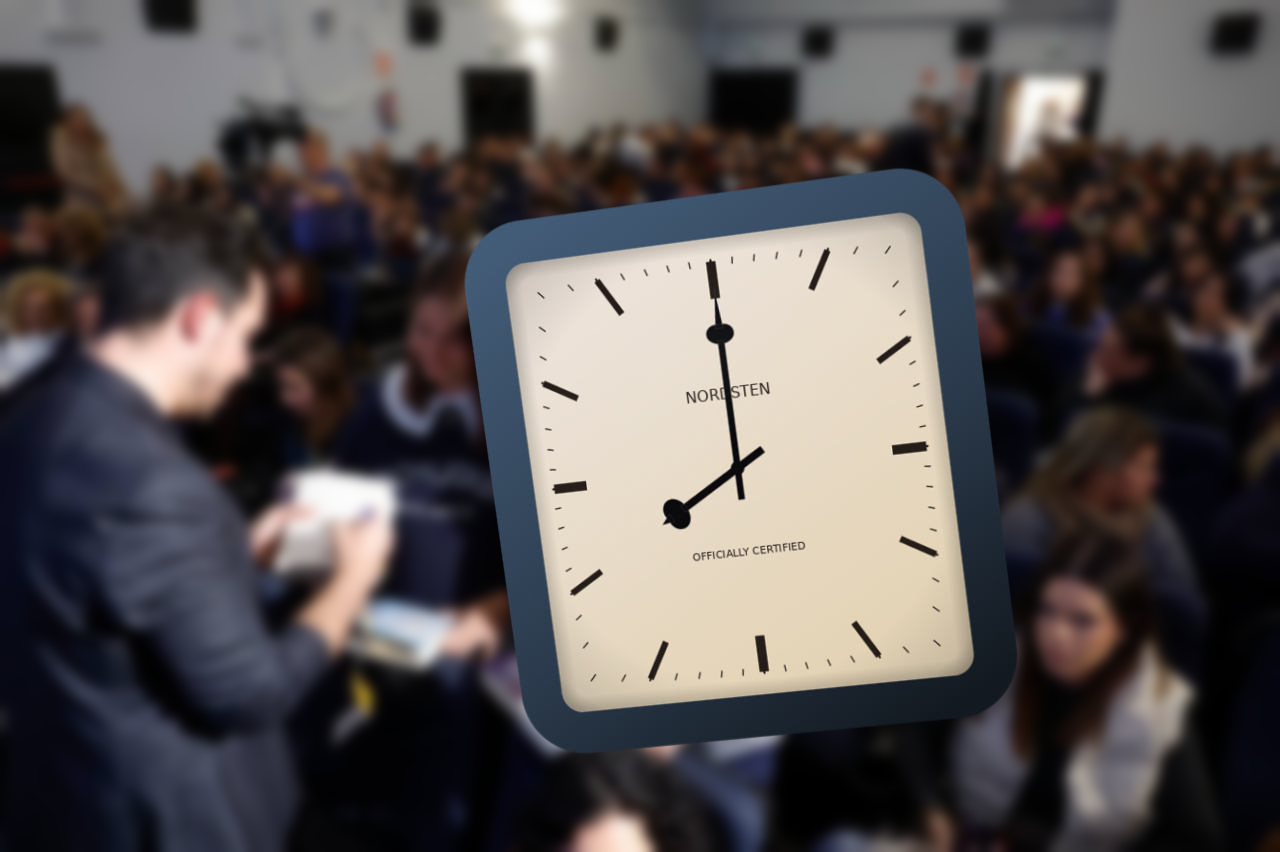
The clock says **8:00**
